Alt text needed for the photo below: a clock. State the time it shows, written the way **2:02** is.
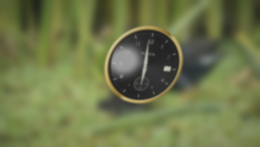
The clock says **5:59**
